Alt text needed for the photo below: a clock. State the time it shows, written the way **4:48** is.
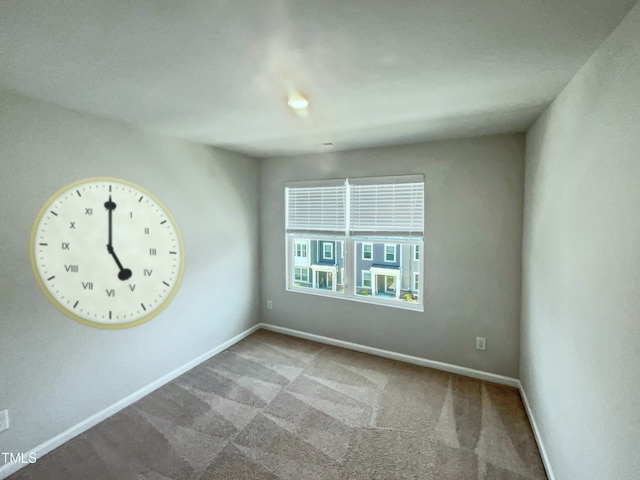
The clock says **5:00**
